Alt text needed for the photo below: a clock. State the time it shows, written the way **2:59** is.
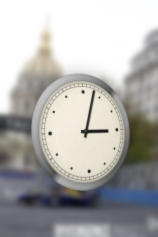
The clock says **3:03**
